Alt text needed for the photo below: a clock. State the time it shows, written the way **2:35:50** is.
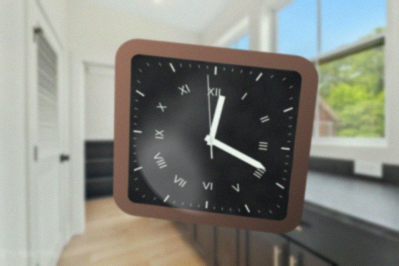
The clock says **12:18:59**
